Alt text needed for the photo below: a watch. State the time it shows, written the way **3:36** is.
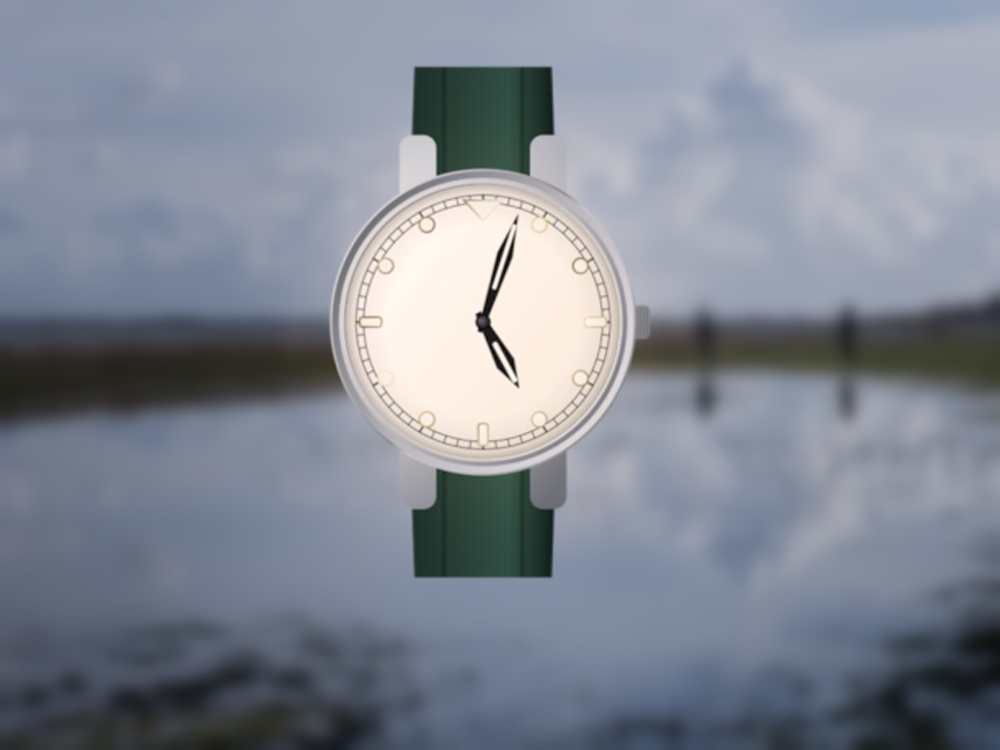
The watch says **5:03**
